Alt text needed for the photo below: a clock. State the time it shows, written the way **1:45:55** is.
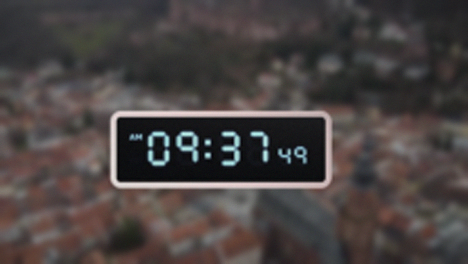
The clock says **9:37:49**
